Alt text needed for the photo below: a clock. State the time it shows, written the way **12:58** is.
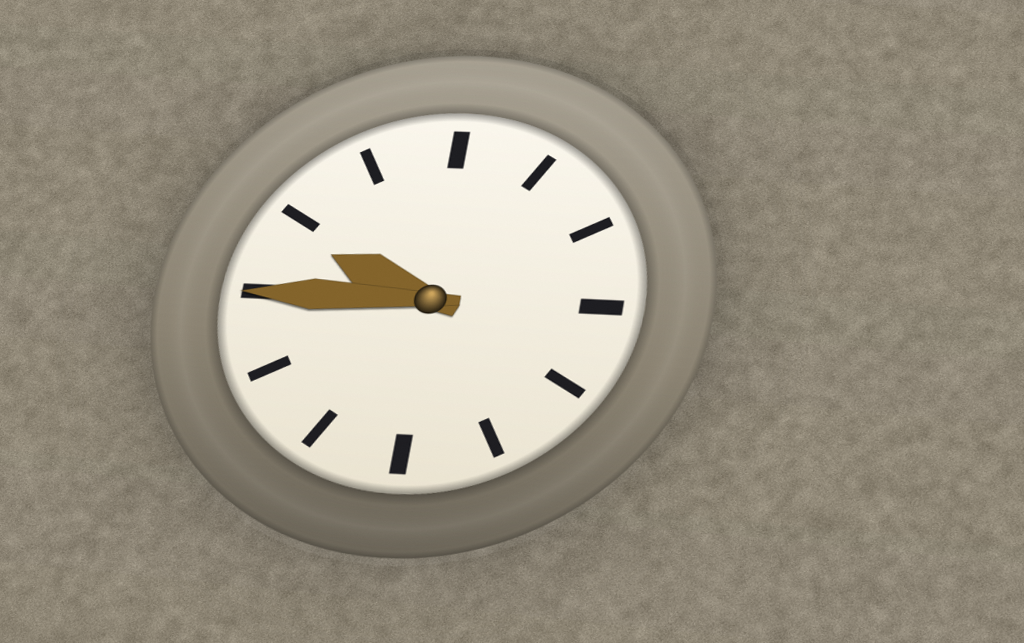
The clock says **9:45**
